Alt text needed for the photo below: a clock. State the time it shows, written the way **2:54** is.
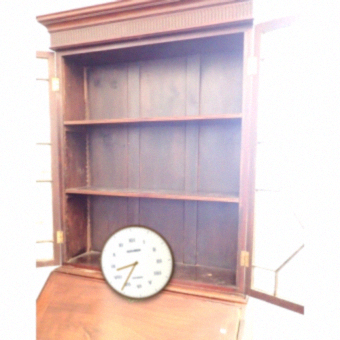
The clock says **8:36**
